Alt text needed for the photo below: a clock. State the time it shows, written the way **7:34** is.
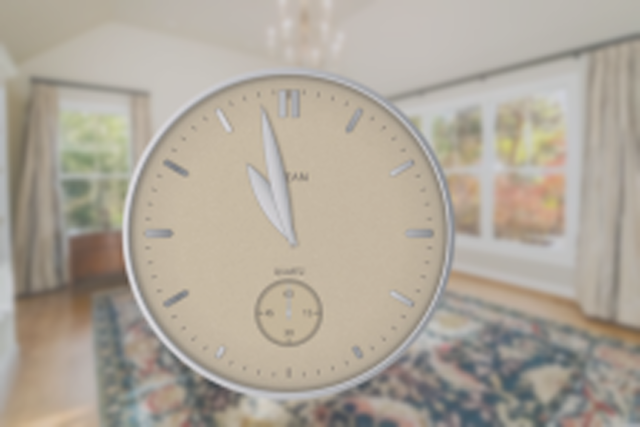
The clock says **10:58**
